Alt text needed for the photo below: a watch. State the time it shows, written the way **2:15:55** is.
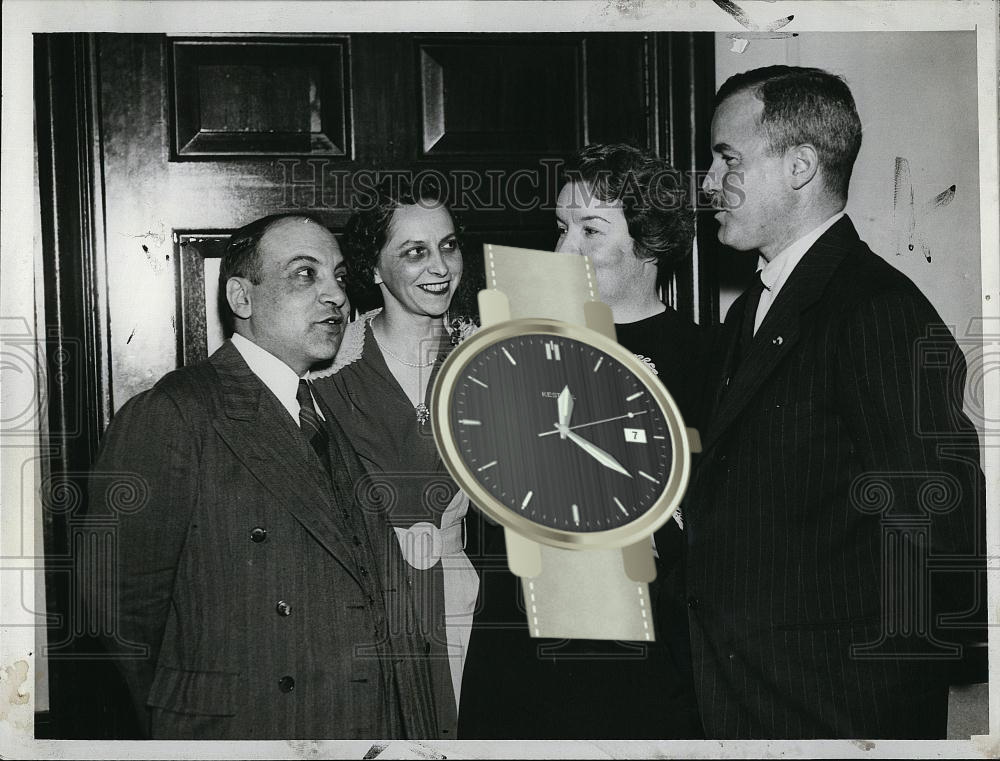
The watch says **12:21:12**
